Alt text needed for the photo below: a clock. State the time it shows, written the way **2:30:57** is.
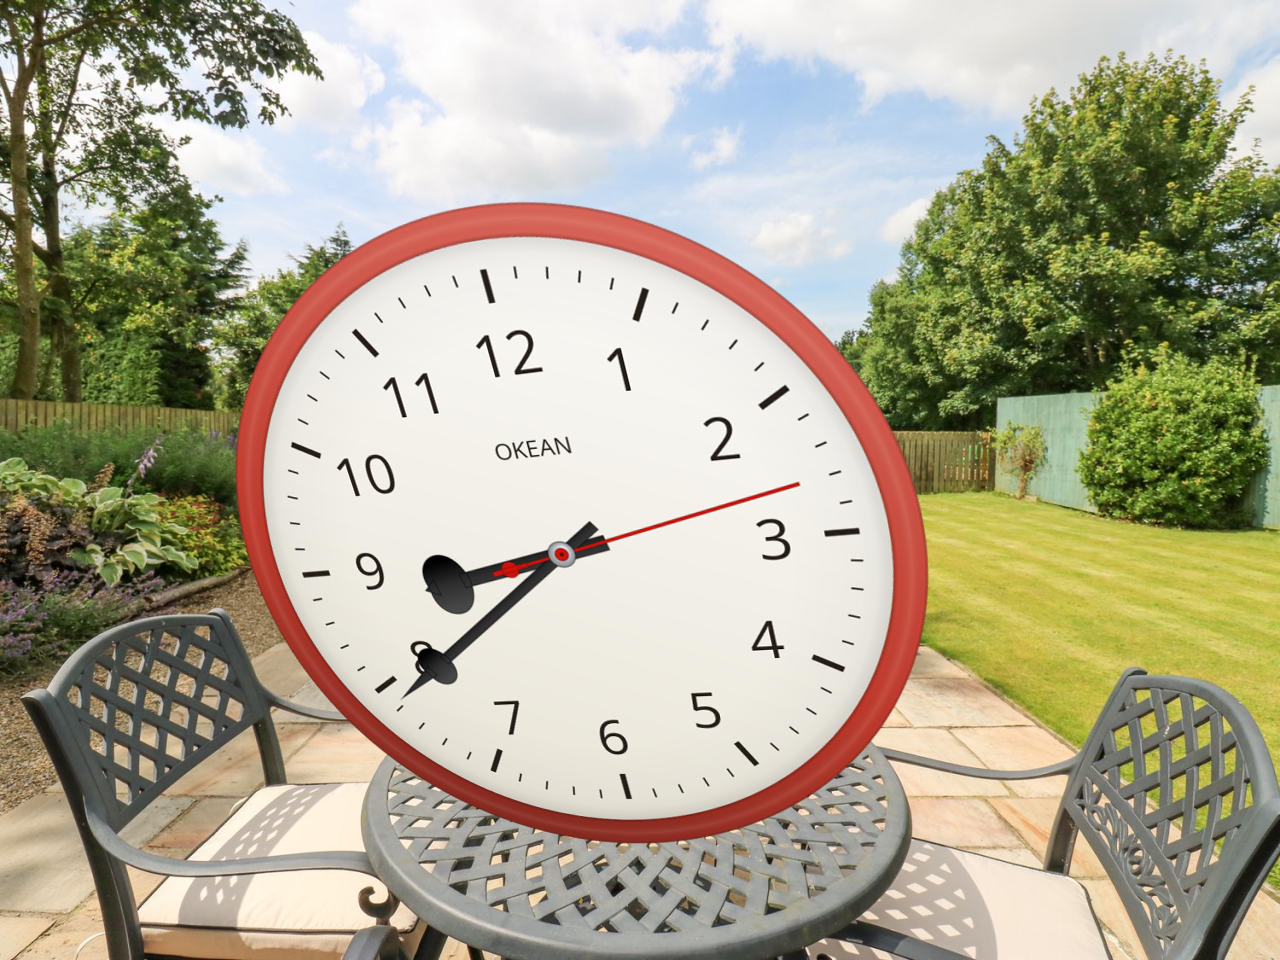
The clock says **8:39:13**
